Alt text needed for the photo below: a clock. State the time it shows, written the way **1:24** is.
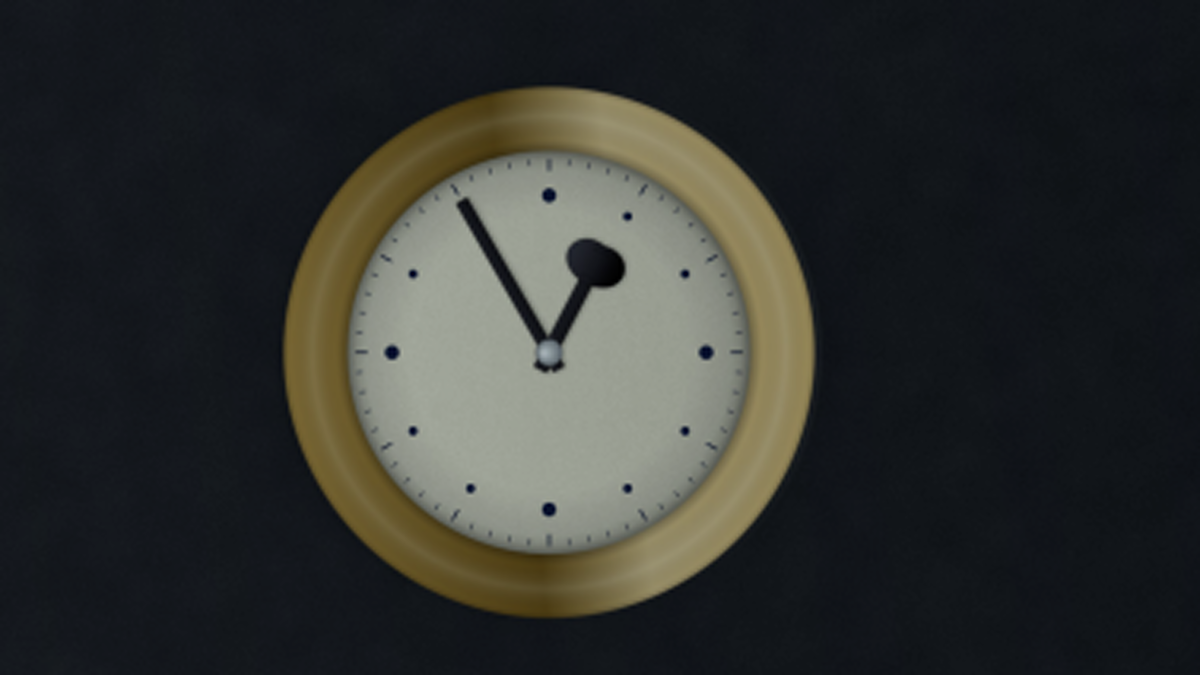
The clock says **12:55**
